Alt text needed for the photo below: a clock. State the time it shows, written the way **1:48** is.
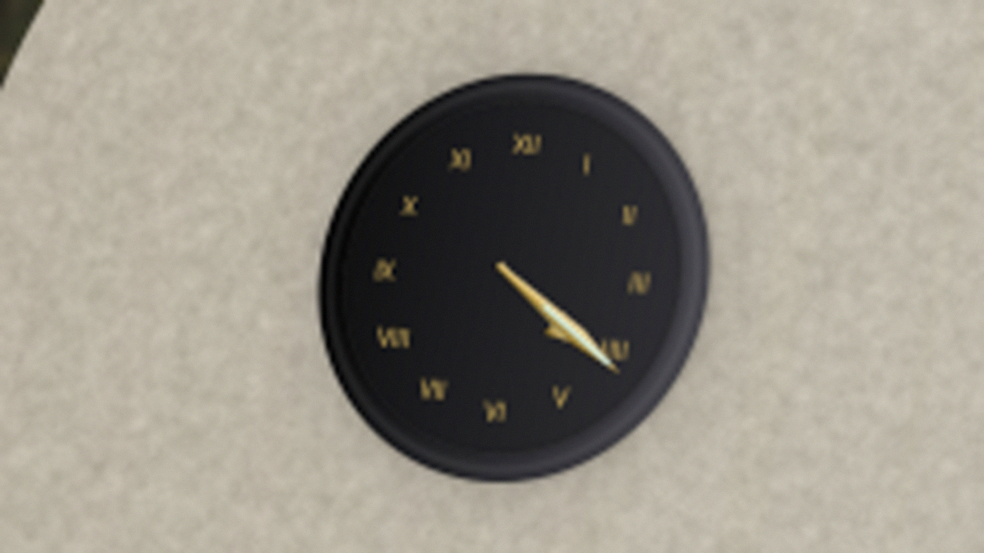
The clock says **4:21**
